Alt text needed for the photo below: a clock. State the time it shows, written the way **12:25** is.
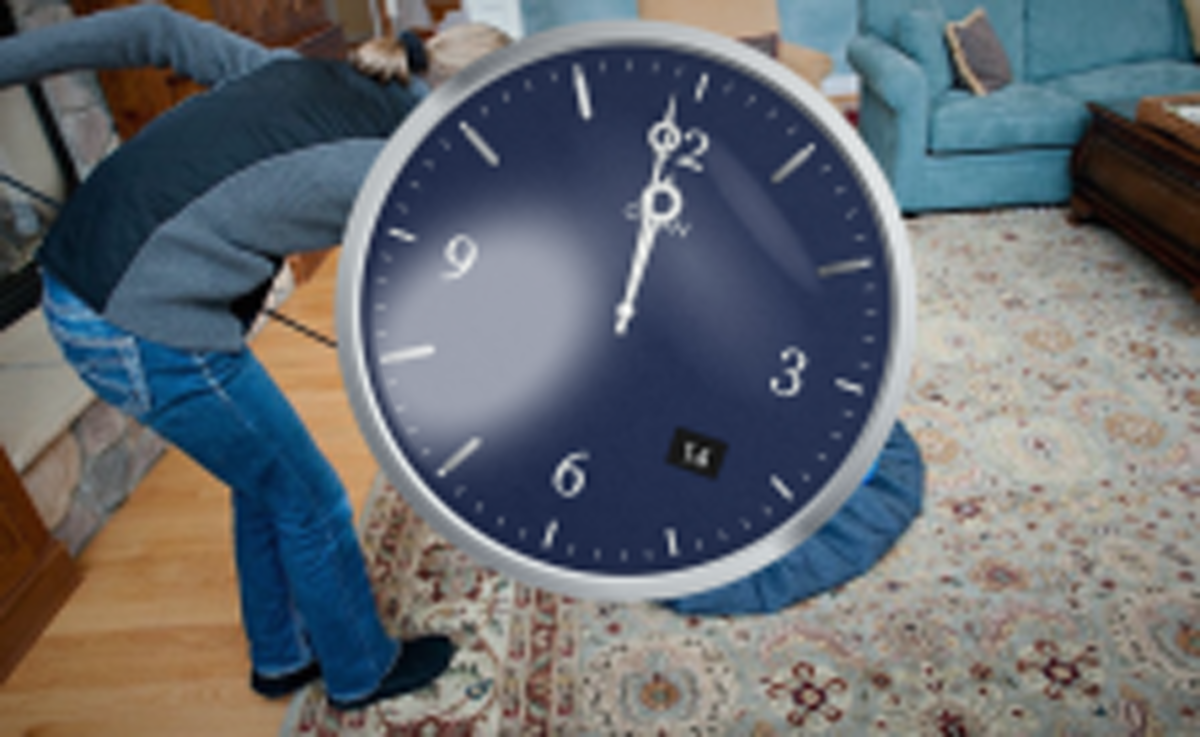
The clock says **11:59**
